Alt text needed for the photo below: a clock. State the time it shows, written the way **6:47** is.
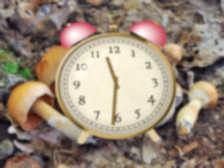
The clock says **11:31**
